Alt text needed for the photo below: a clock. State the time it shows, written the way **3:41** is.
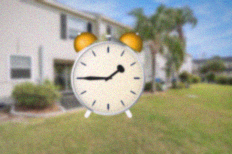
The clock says **1:45**
